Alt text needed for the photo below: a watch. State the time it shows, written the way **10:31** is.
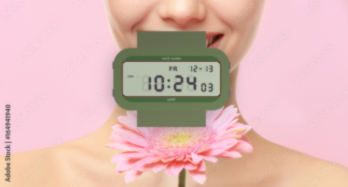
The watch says **10:24**
